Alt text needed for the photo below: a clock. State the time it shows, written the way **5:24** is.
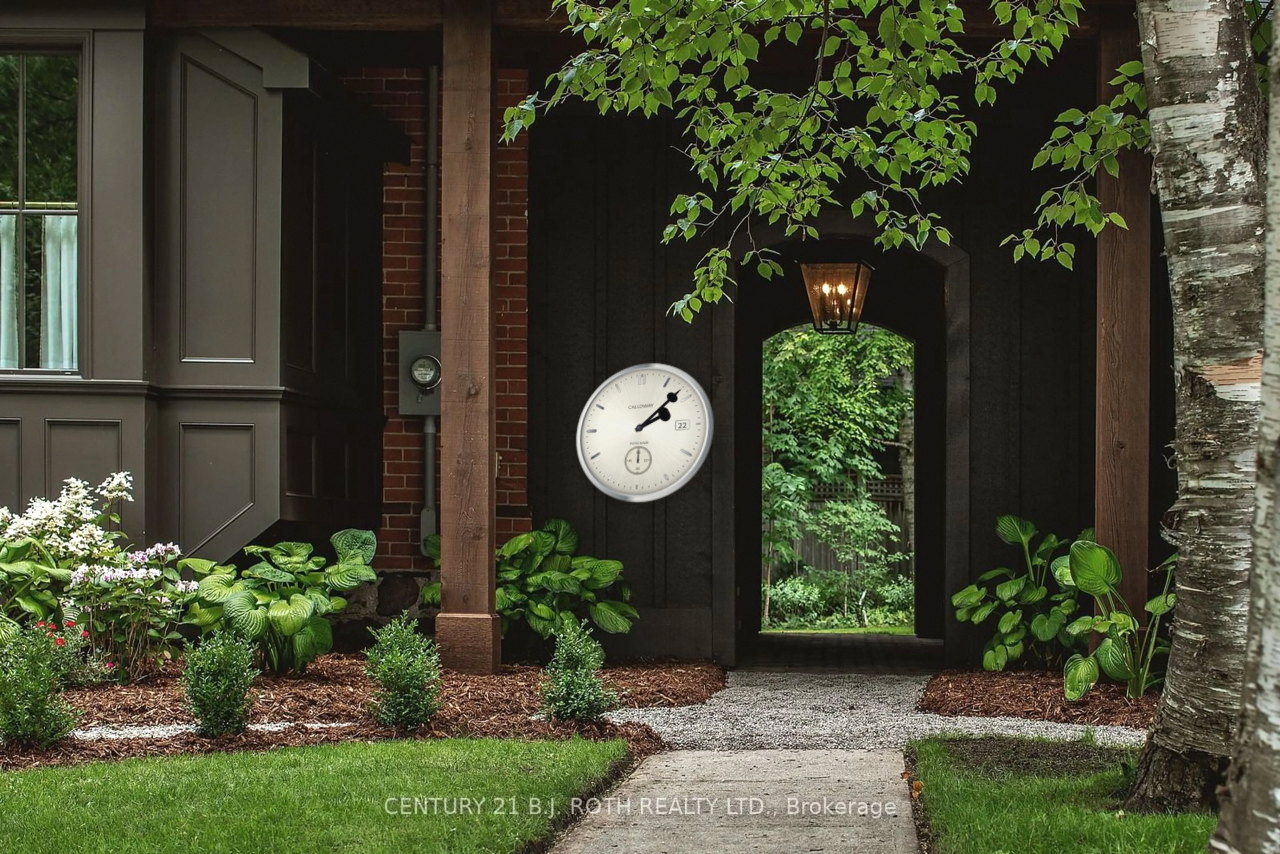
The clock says **2:08**
